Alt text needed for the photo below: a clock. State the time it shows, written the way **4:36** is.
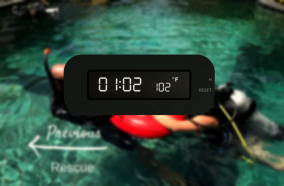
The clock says **1:02**
